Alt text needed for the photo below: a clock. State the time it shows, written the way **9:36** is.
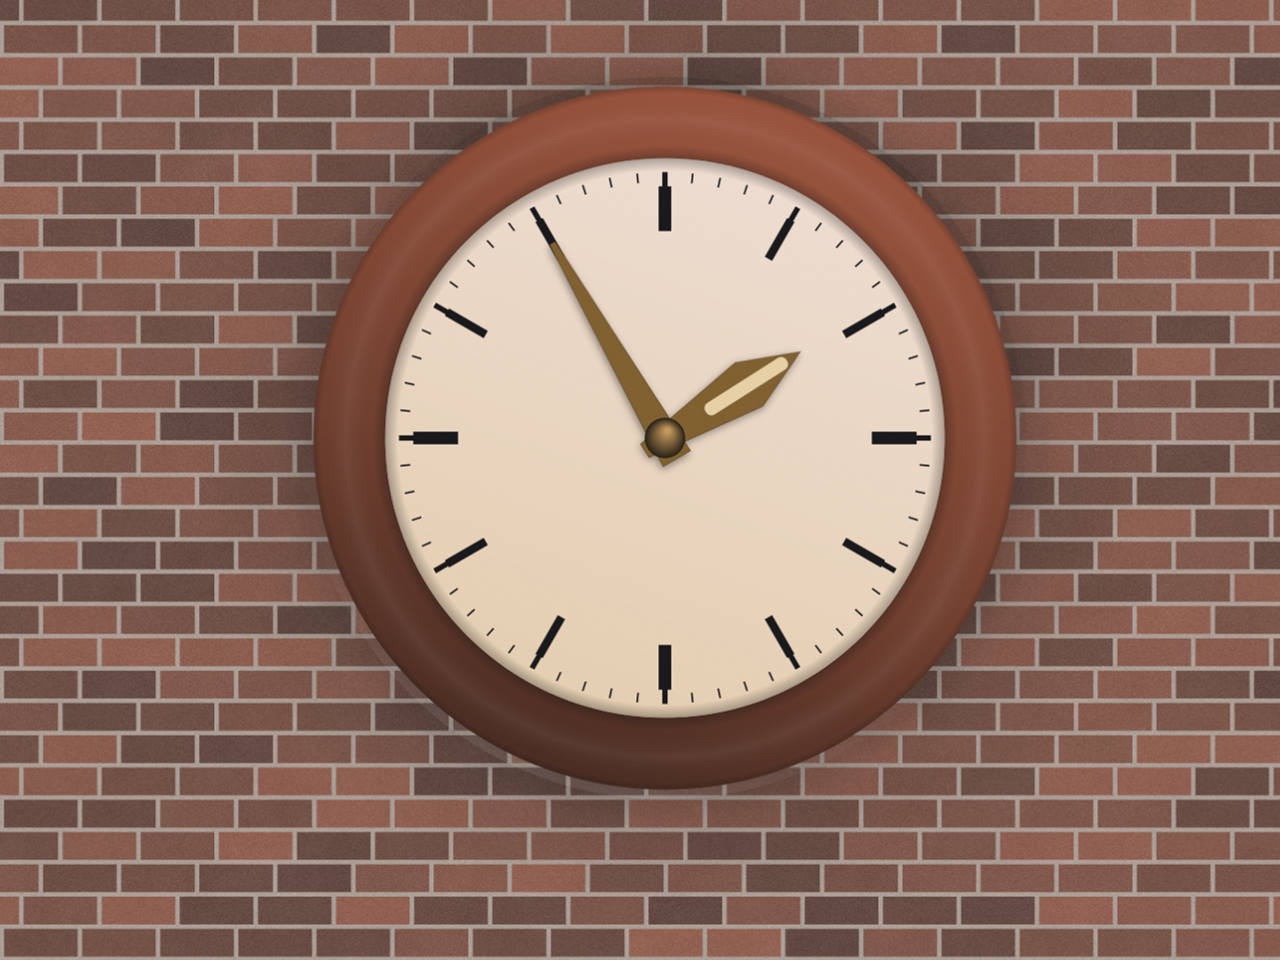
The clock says **1:55**
